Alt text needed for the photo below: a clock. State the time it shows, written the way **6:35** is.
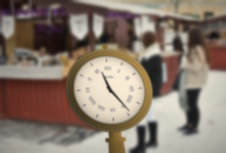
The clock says **11:24**
